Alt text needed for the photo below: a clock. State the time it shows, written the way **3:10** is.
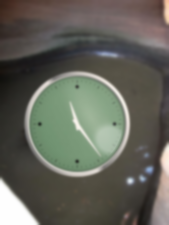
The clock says **11:24**
